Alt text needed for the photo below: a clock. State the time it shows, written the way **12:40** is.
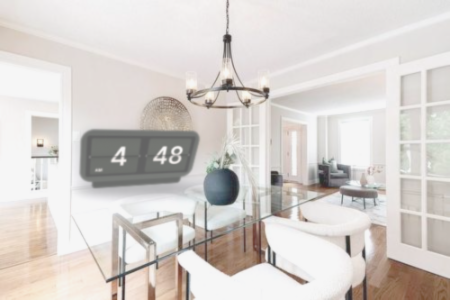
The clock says **4:48**
